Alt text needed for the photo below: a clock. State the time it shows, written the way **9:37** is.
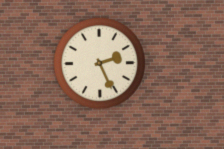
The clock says **2:26**
